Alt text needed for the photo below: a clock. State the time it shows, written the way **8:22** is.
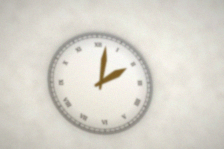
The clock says **2:02**
